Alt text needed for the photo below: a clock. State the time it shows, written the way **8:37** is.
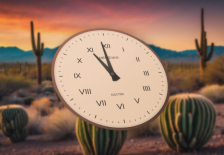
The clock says **10:59**
